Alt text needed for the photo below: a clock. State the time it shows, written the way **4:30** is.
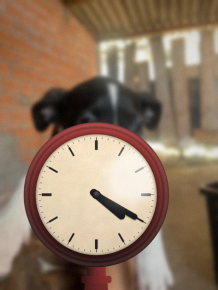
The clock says **4:20**
